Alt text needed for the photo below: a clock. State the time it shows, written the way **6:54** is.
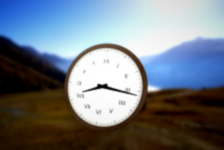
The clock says **8:16**
